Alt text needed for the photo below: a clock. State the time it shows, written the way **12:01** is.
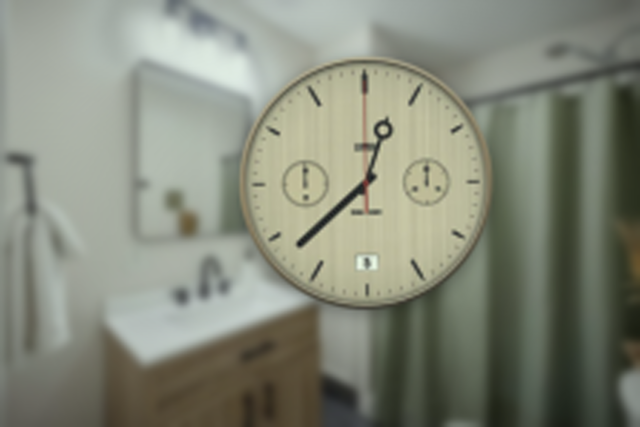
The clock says **12:38**
